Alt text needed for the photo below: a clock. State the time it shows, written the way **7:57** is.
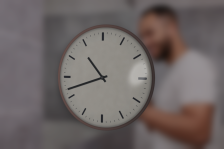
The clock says **10:42**
